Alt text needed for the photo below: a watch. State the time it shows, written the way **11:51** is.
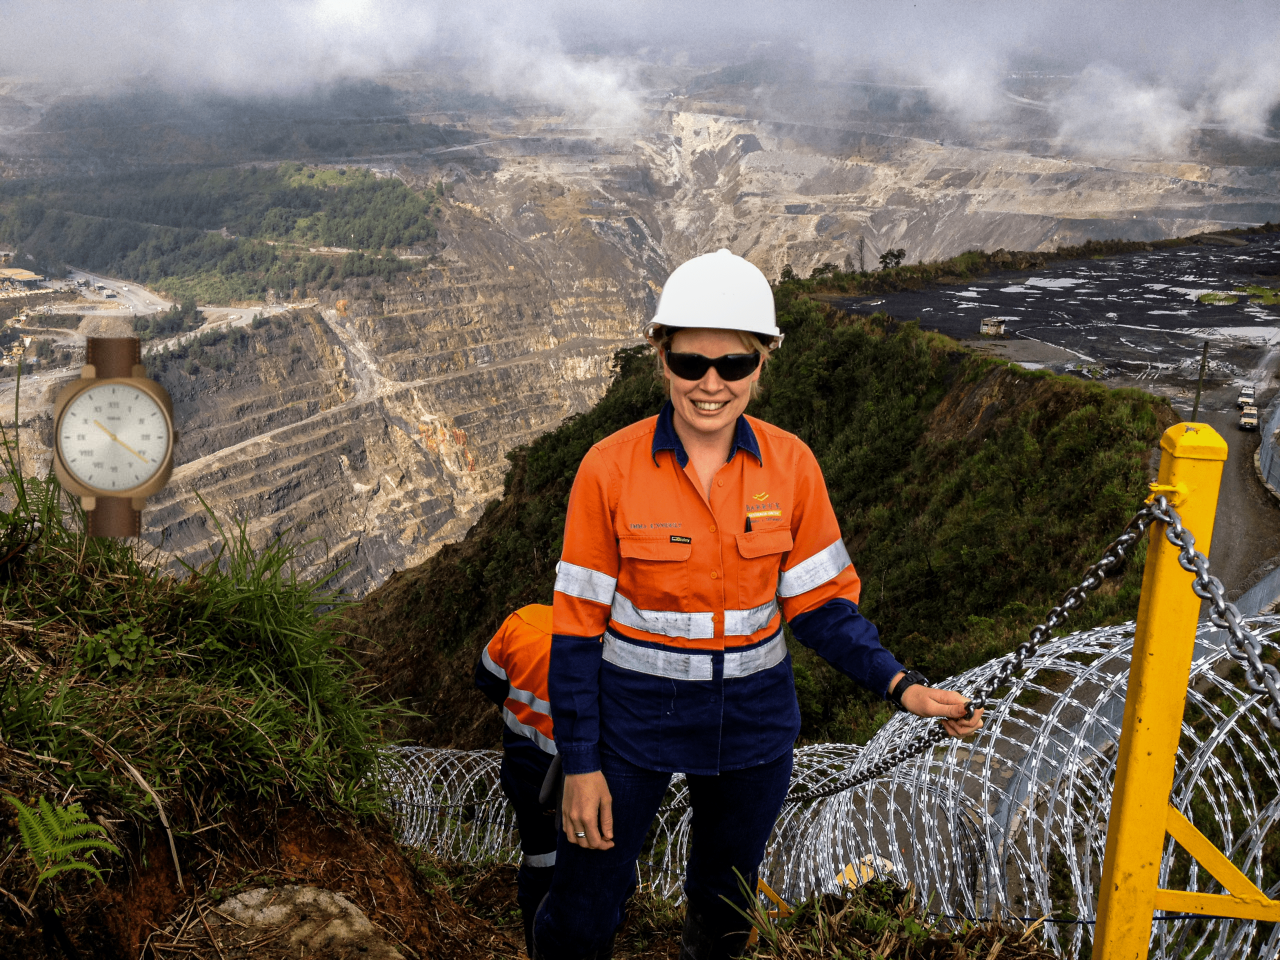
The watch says **10:21**
